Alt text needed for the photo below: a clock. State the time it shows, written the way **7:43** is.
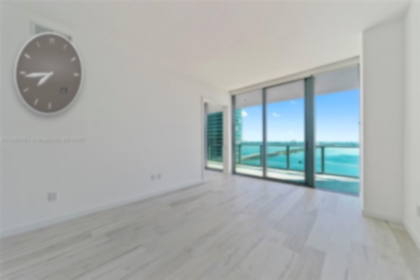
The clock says **7:44**
